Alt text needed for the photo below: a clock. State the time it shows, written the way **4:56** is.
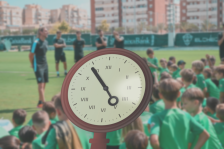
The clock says **4:54**
